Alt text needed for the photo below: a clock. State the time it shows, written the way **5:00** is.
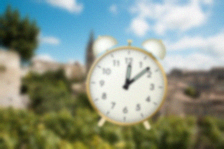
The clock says **12:08**
